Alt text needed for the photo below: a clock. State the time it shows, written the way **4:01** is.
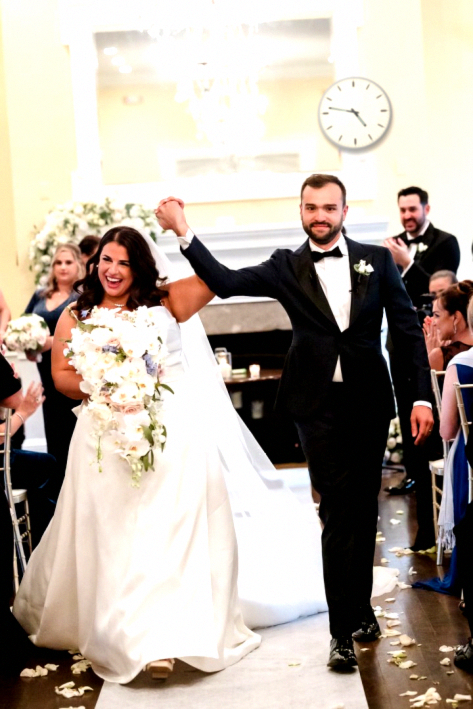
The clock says **4:47**
